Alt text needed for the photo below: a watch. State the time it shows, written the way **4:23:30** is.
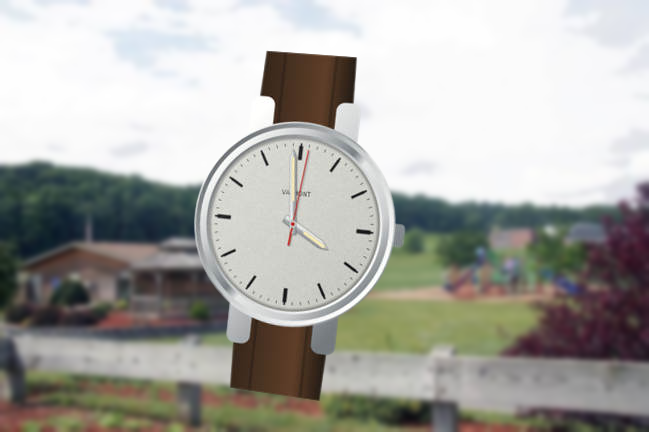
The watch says **3:59:01**
